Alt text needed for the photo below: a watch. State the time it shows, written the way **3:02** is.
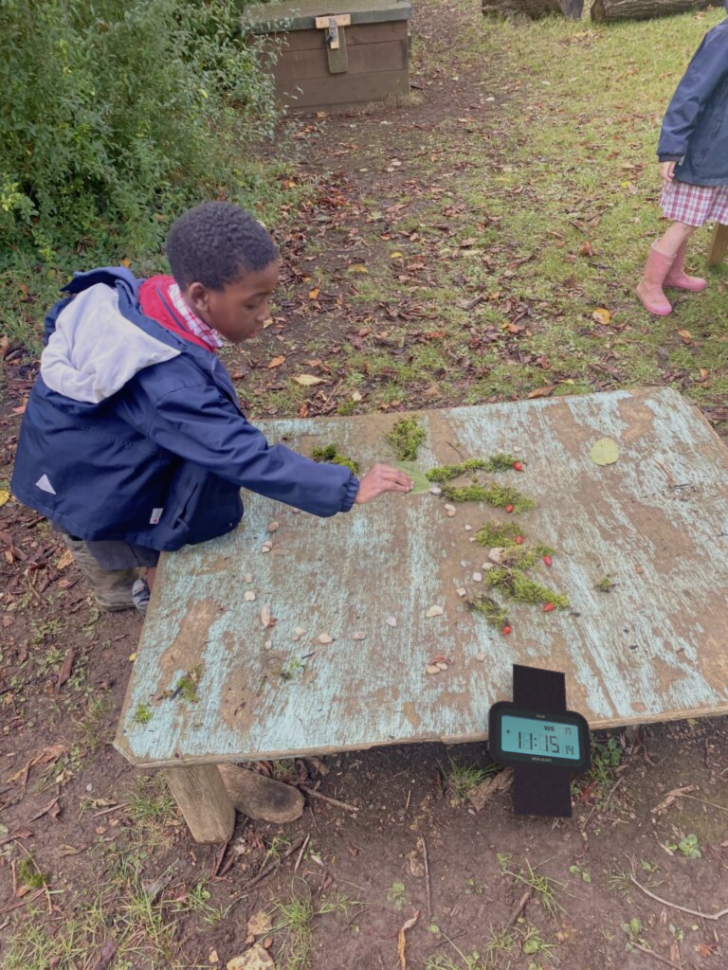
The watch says **11:15**
